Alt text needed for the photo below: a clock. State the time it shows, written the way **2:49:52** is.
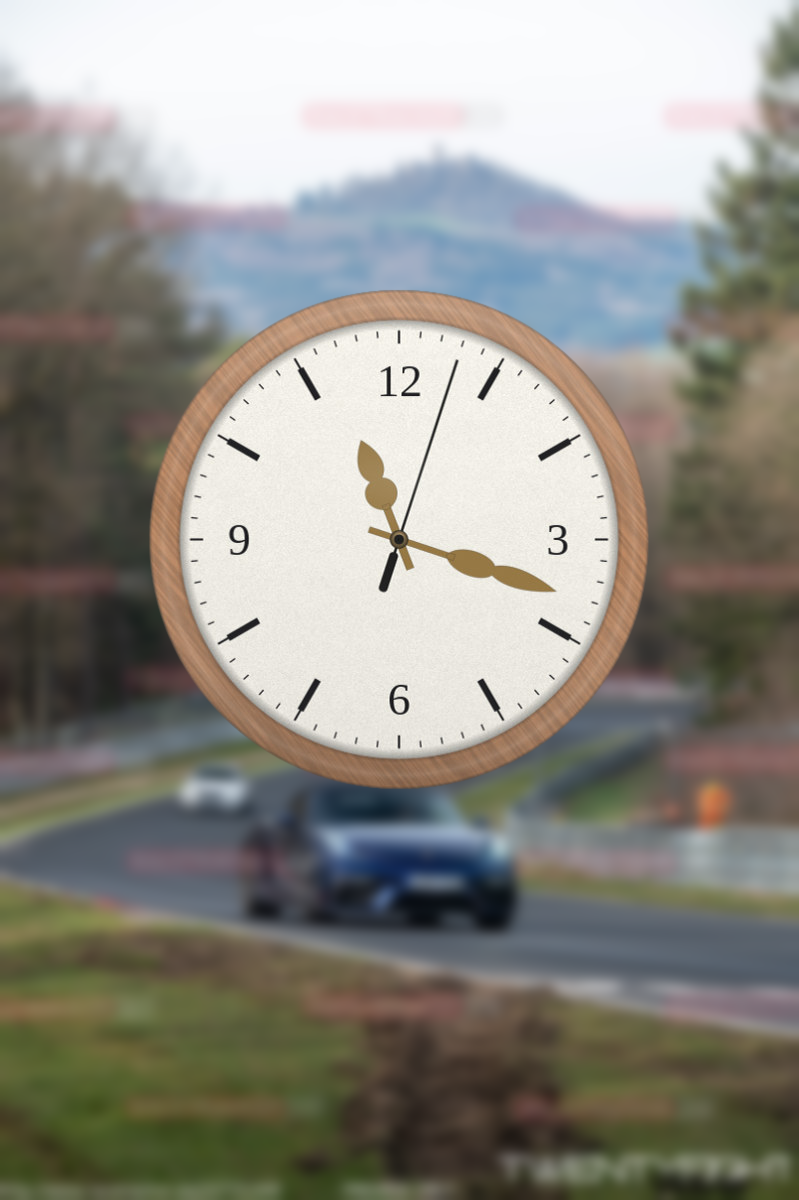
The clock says **11:18:03**
